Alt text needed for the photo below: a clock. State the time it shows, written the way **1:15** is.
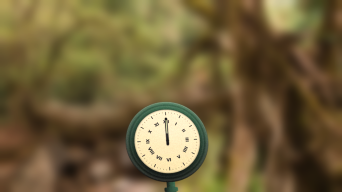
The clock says **12:00**
